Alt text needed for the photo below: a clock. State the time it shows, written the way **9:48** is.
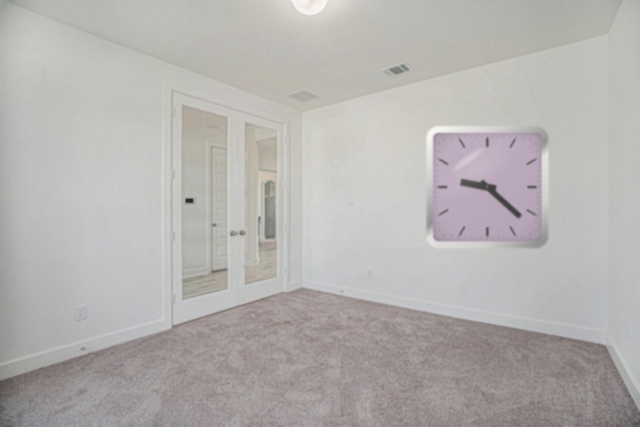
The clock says **9:22**
